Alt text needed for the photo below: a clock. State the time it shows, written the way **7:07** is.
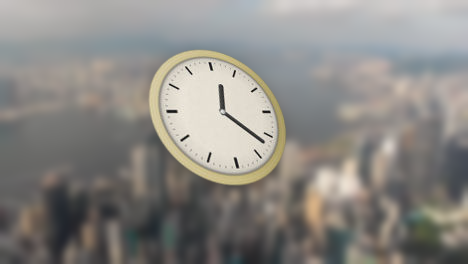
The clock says **12:22**
